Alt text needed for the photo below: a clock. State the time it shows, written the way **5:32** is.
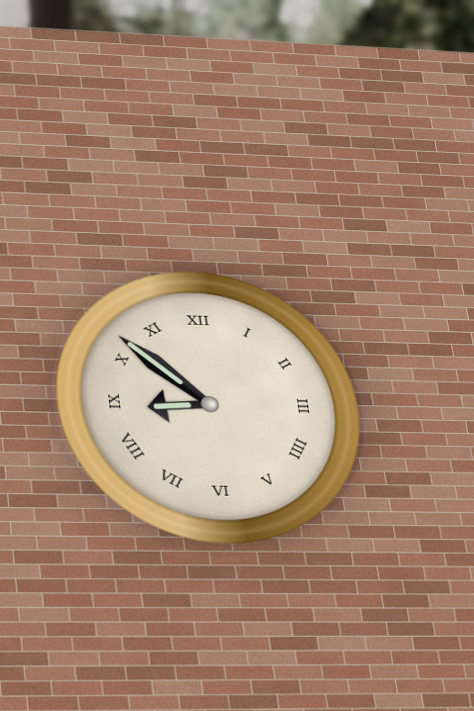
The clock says **8:52**
